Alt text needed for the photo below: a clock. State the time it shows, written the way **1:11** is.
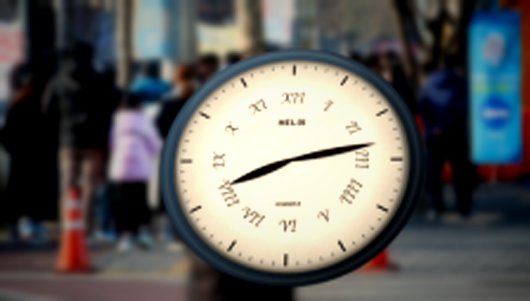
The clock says **8:13**
